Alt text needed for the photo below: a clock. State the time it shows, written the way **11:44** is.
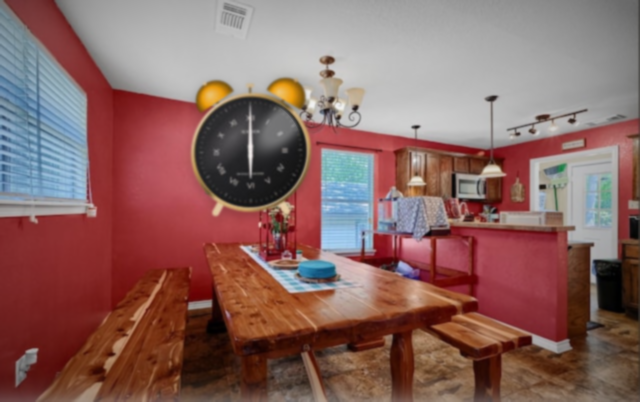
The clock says **6:00**
